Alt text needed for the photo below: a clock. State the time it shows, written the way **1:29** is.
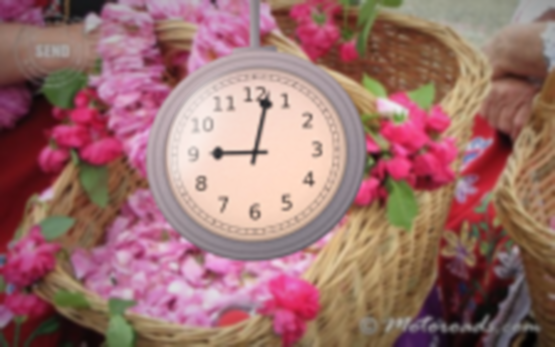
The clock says **9:02**
